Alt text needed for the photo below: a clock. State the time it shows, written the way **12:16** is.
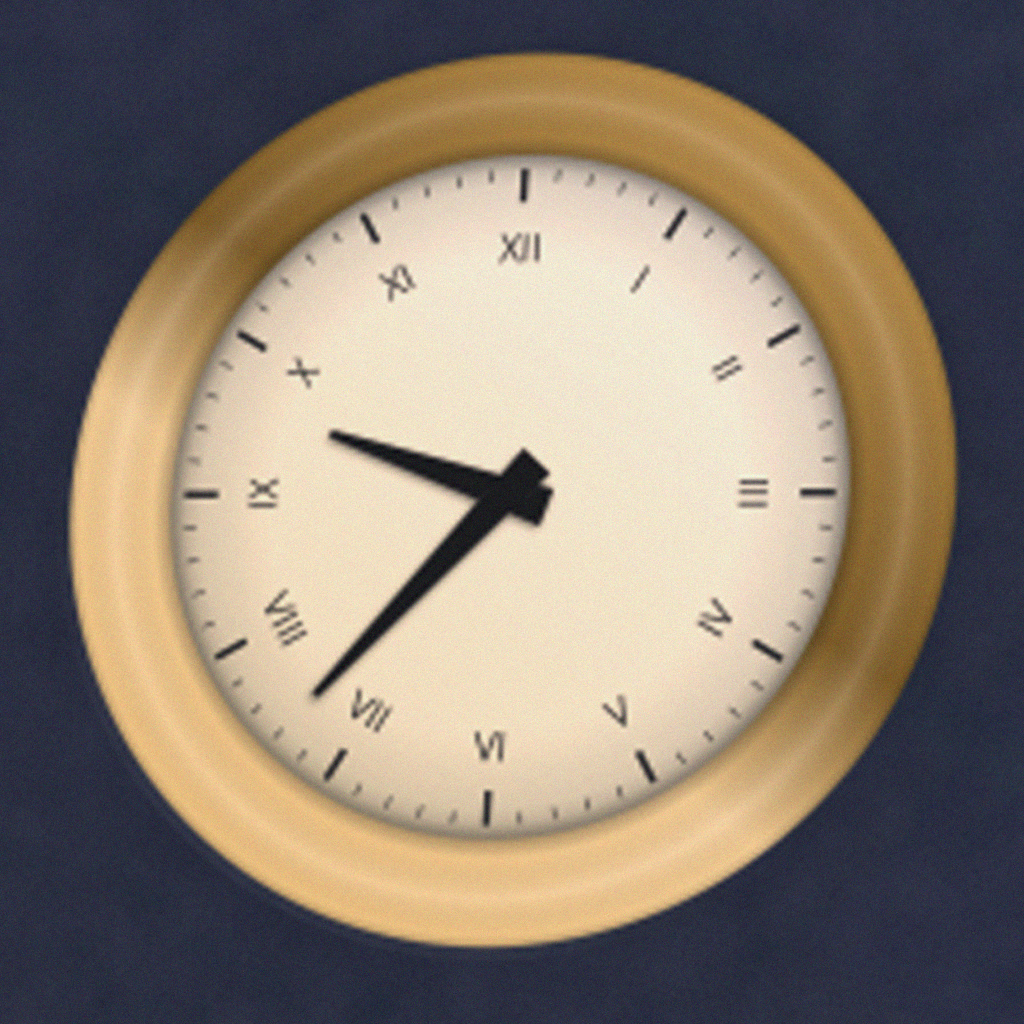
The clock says **9:37**
